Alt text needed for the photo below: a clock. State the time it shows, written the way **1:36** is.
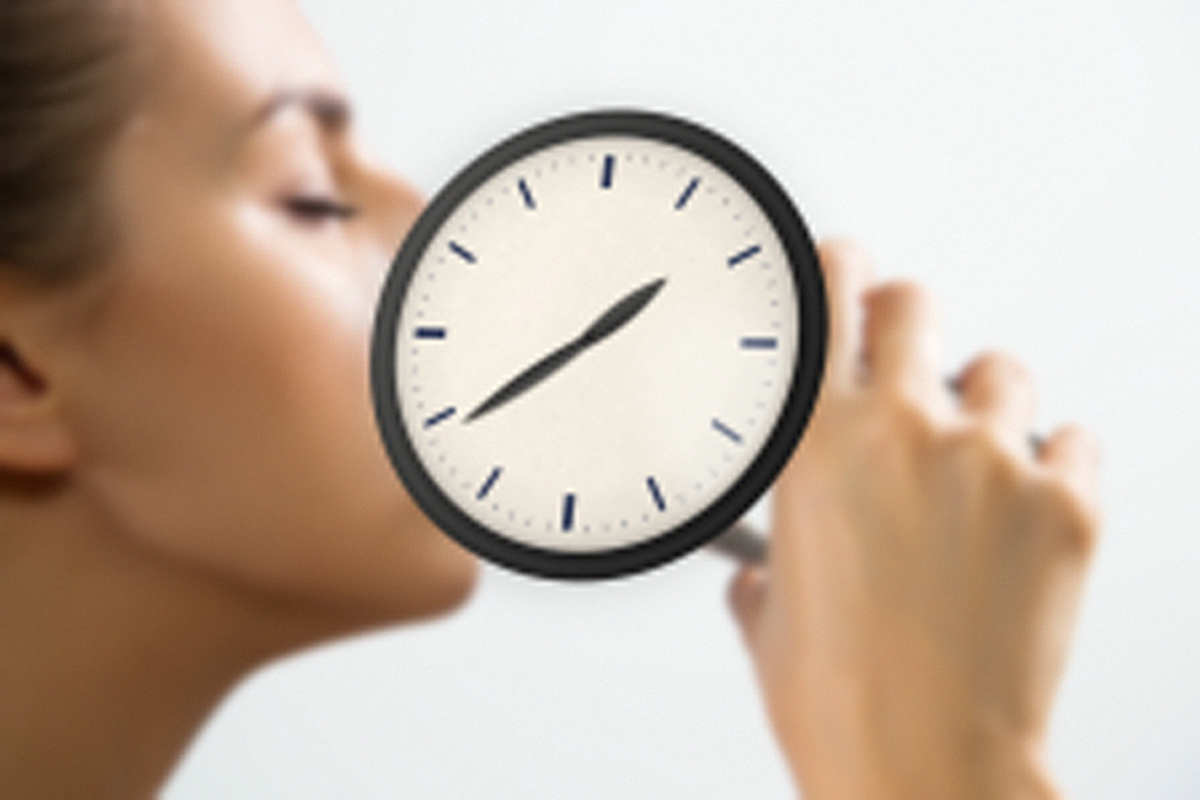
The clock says **1:39**
